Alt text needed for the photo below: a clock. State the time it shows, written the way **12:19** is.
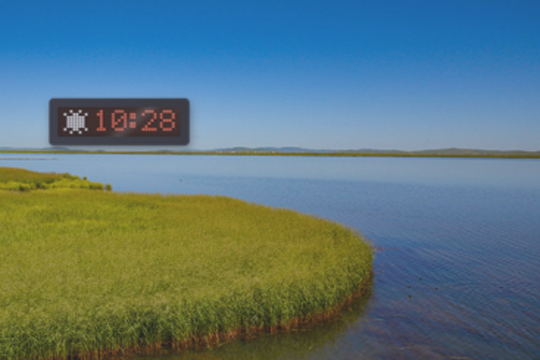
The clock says **10:28**
